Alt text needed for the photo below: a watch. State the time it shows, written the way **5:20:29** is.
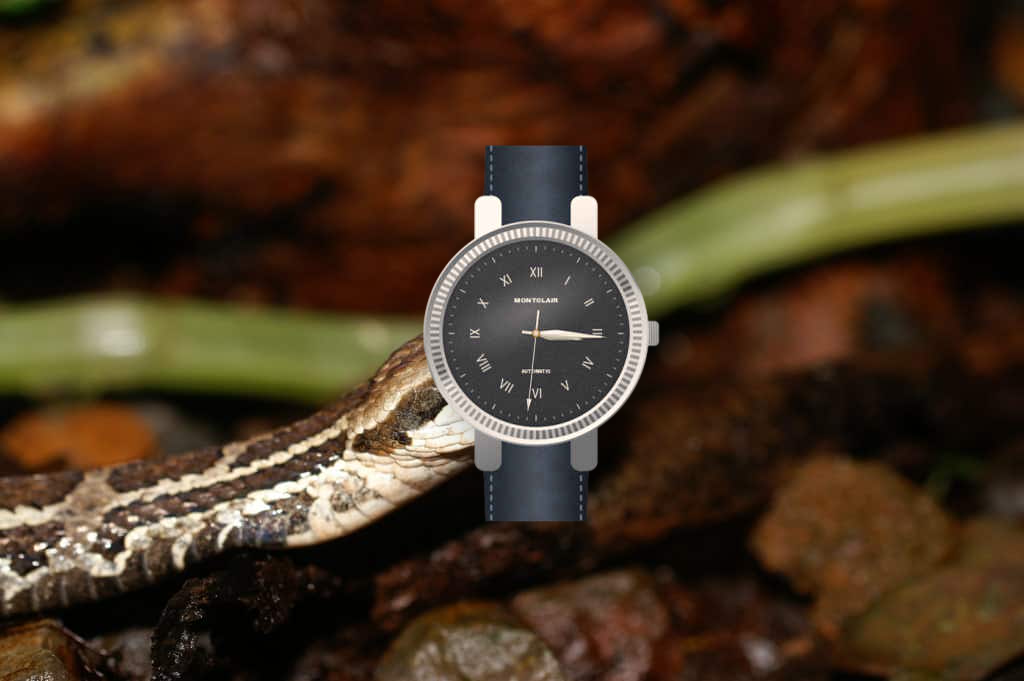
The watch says **3:15:31**
